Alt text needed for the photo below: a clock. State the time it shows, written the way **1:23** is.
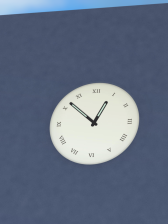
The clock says **12:52**
